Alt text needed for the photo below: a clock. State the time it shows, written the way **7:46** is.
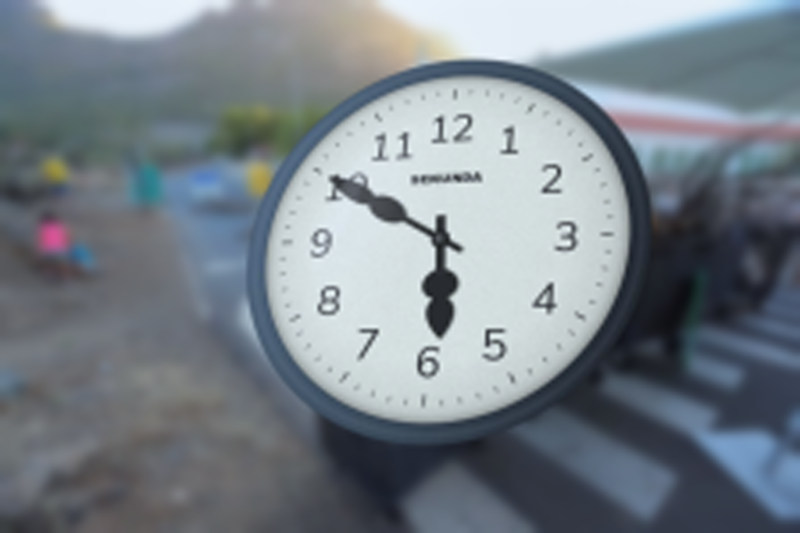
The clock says **5:50**
